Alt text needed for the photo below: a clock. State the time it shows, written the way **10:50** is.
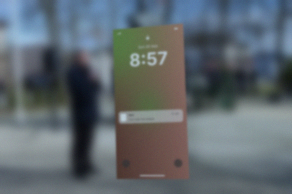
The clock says **8:57**
